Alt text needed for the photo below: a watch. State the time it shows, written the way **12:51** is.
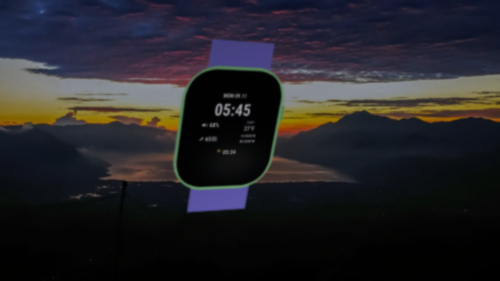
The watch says **5:45**
